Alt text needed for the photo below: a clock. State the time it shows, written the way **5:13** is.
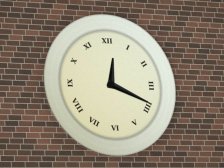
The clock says **12:19**
